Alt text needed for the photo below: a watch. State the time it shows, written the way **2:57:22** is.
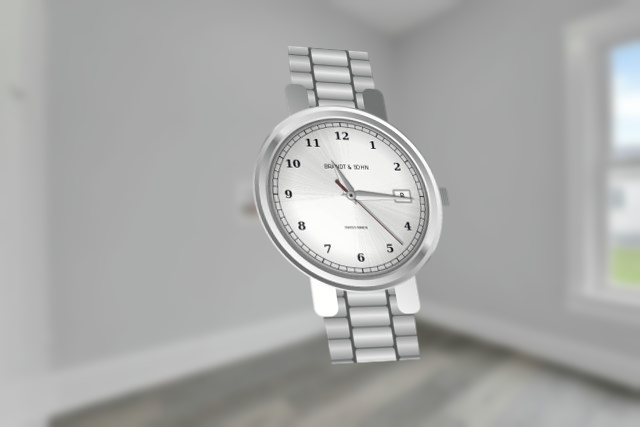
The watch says **11:15:23**
